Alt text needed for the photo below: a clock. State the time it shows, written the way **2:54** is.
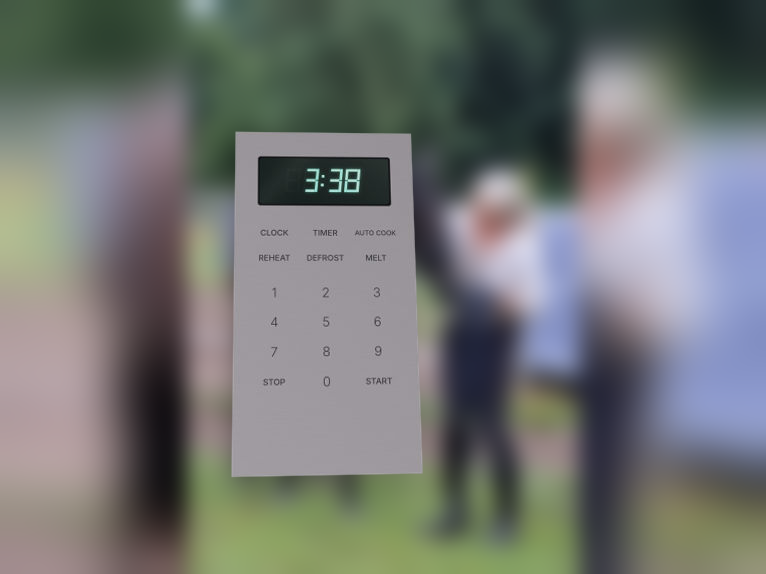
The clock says **3:38**
